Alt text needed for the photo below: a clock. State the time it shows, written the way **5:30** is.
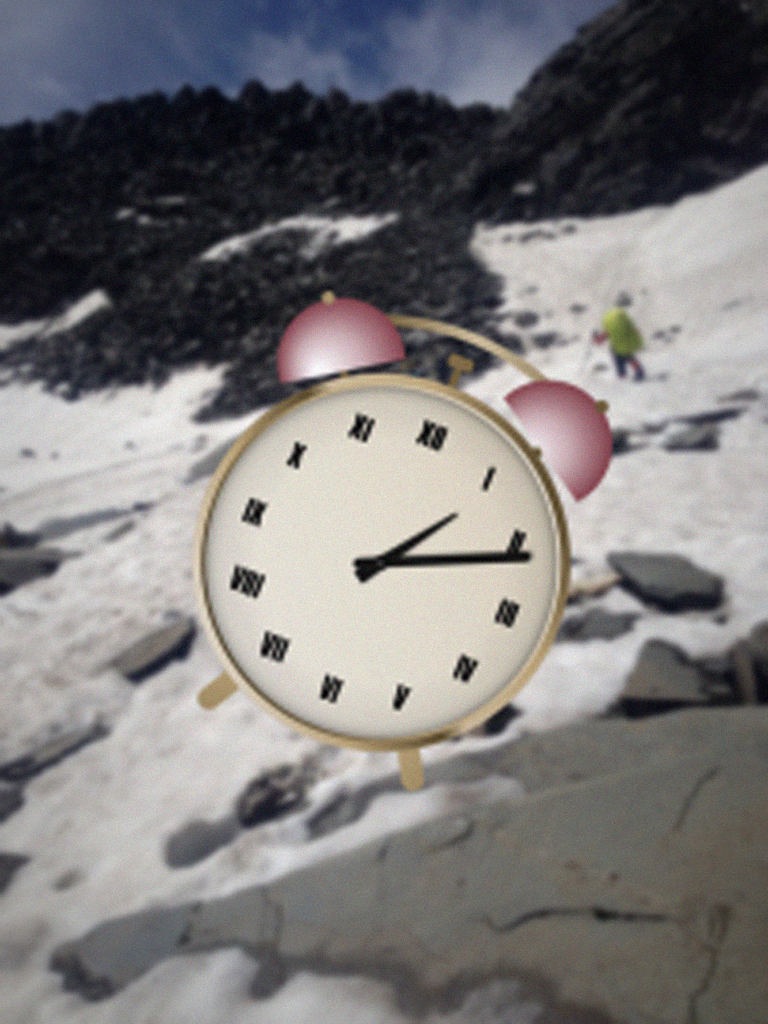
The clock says **1:11**
